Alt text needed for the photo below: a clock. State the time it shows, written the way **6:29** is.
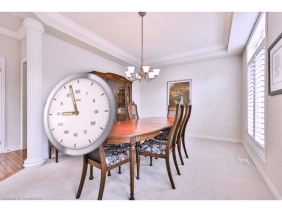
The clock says **8:57**
